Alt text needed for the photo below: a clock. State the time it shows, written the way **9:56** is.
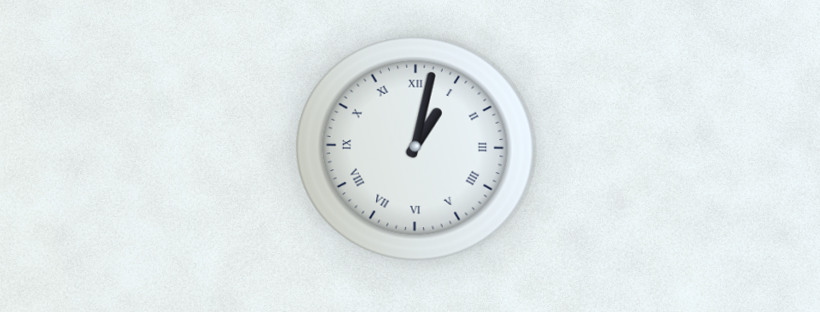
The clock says **1:02**
